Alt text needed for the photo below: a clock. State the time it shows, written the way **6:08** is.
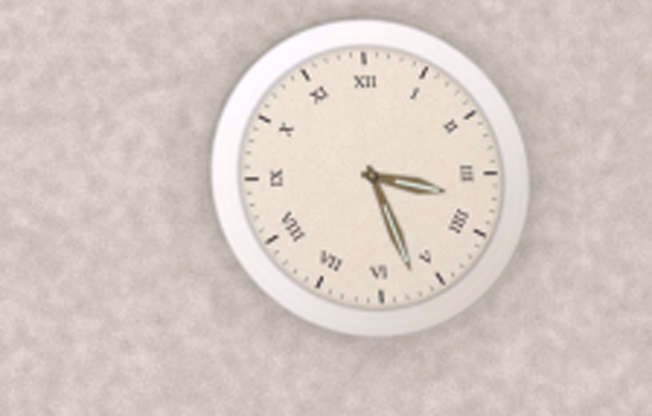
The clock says **3:27**
